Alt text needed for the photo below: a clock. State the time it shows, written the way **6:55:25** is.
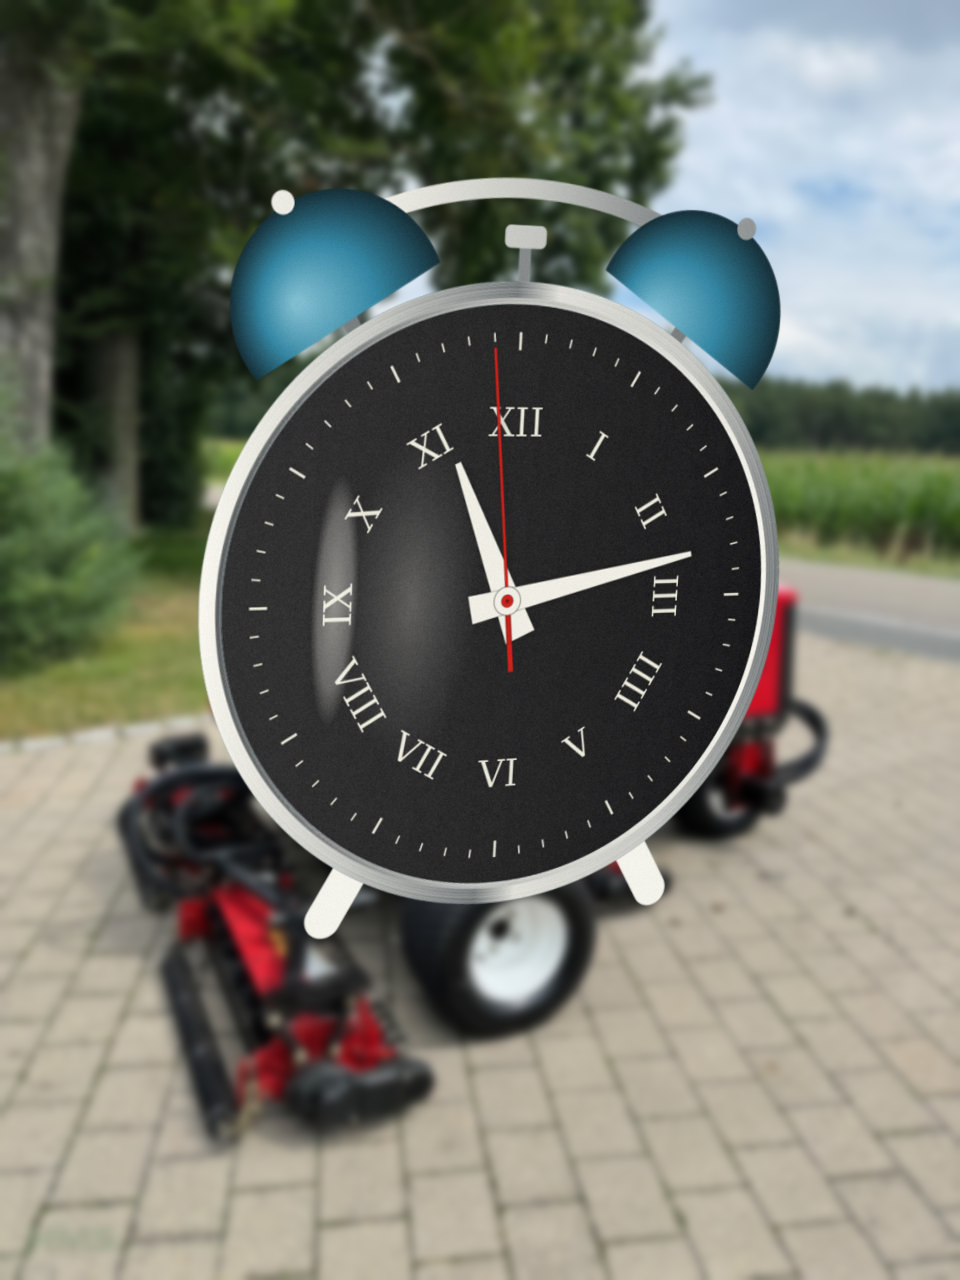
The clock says **11:12:59**
